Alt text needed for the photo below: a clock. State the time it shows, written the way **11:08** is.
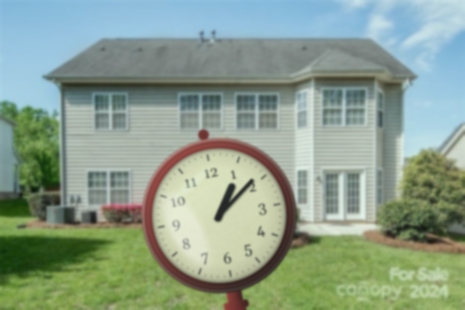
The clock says **1:09**
